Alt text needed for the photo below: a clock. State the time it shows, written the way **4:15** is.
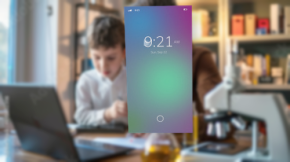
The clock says **9:21**
